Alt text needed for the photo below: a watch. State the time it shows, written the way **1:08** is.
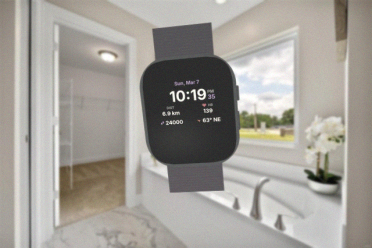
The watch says **10:19**
